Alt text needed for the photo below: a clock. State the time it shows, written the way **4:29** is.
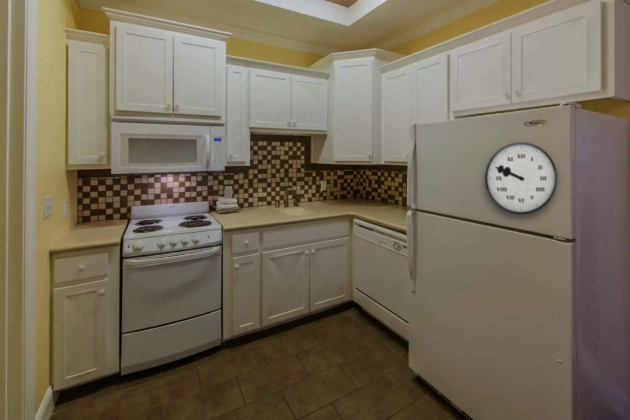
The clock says **9:49**
